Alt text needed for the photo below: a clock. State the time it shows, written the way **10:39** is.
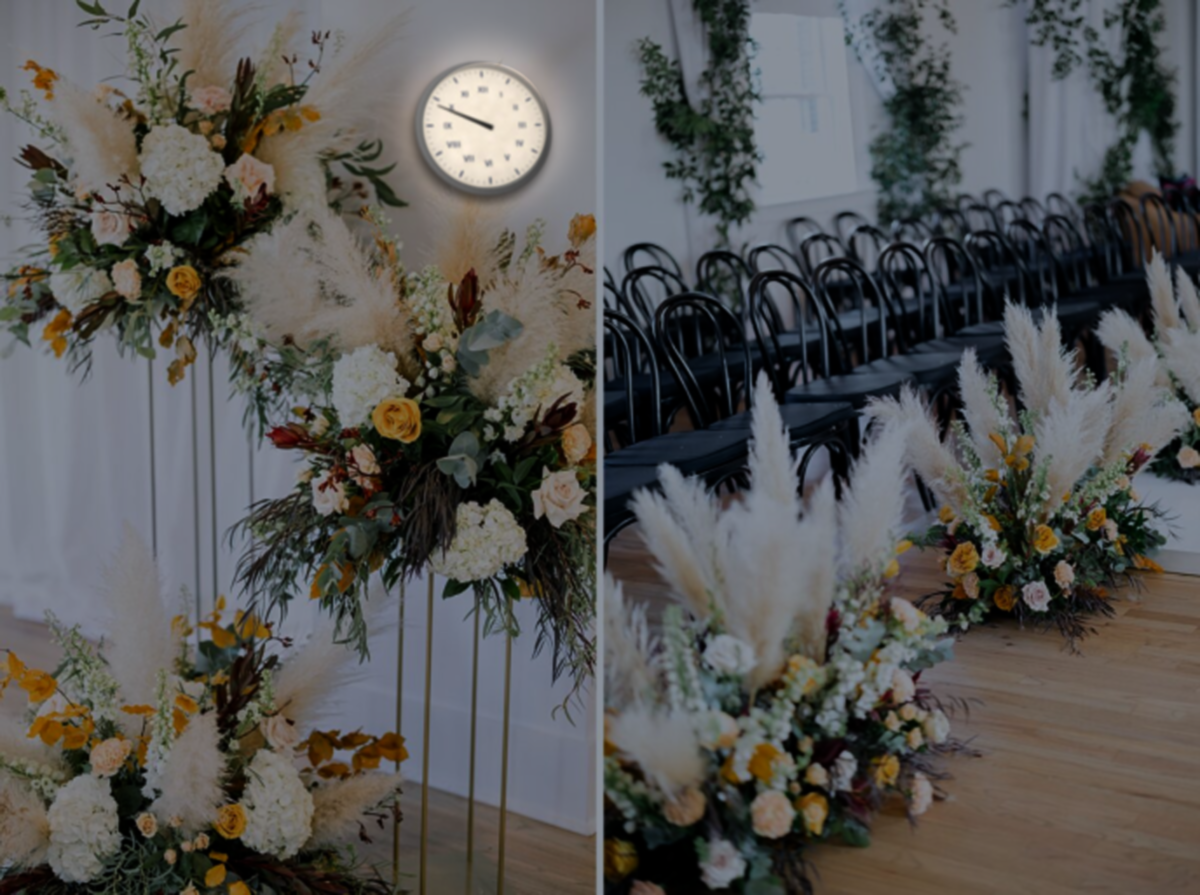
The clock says **9:49**
